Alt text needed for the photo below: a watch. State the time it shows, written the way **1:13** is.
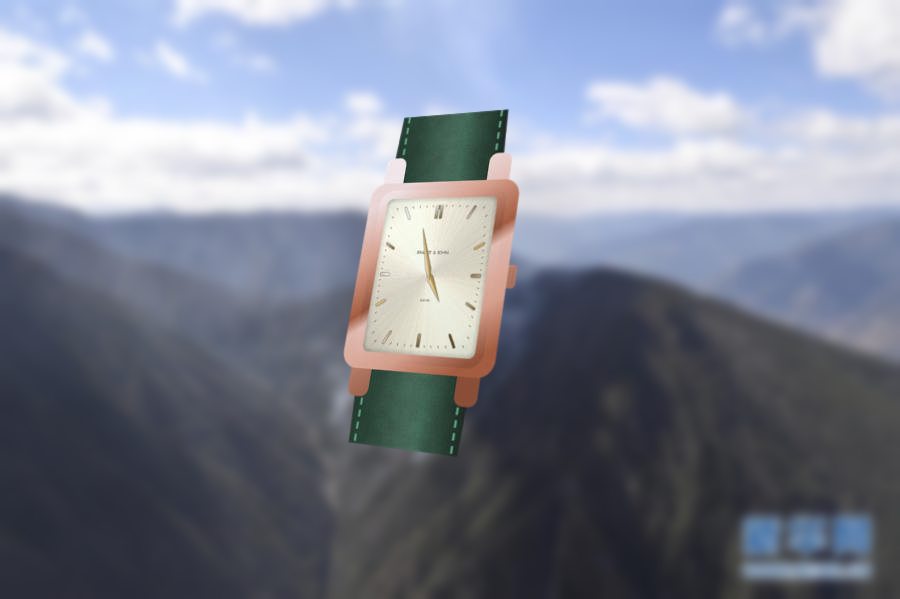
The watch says **4:57**
